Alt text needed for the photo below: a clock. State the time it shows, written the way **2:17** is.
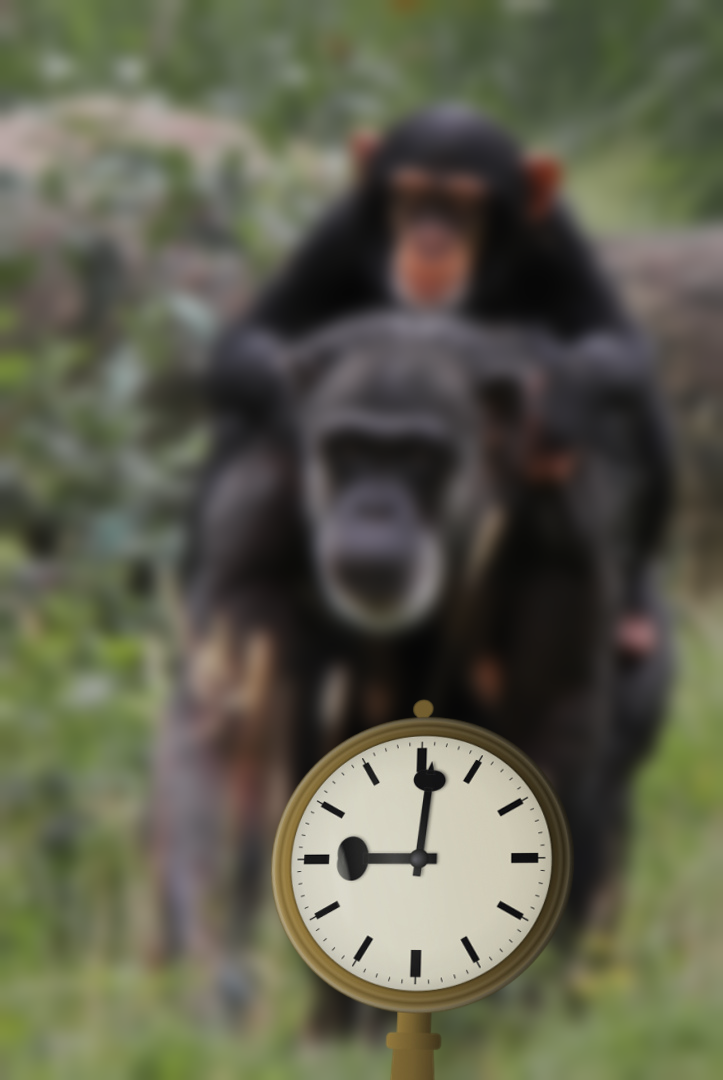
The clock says **9:01**
